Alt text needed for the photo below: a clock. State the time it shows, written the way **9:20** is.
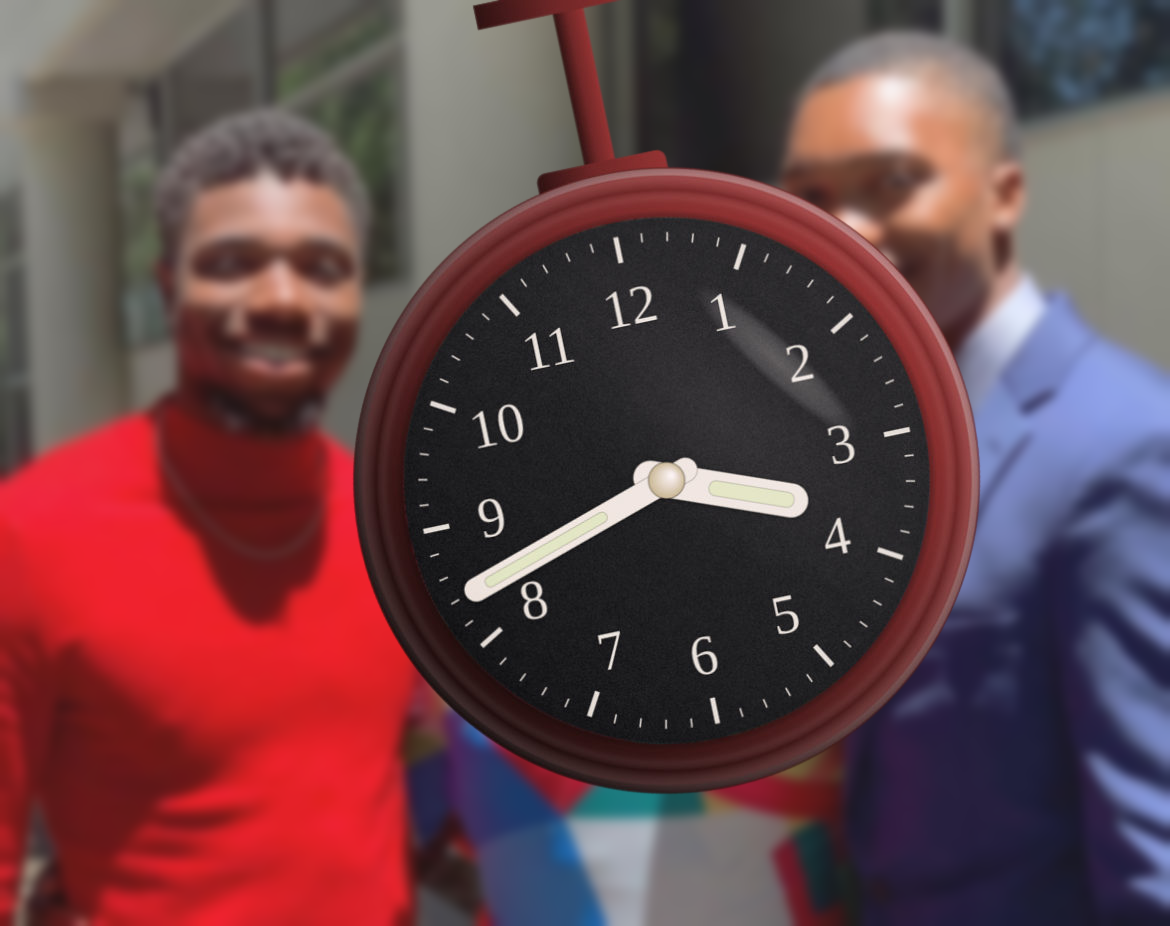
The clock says **3:42**
